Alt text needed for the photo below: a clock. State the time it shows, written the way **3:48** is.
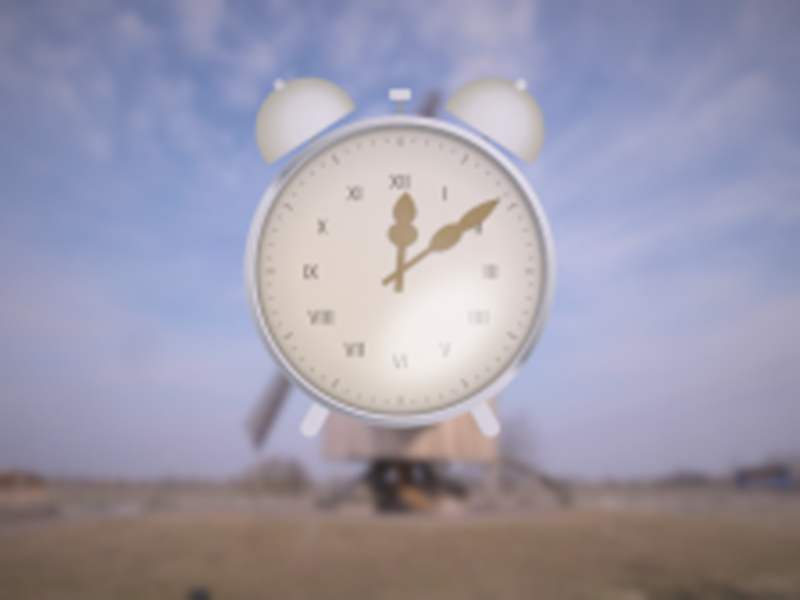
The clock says **12:09**
